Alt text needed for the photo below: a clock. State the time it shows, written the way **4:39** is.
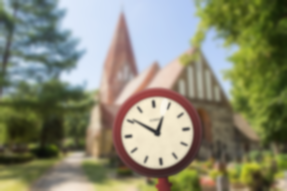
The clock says **12:51**
